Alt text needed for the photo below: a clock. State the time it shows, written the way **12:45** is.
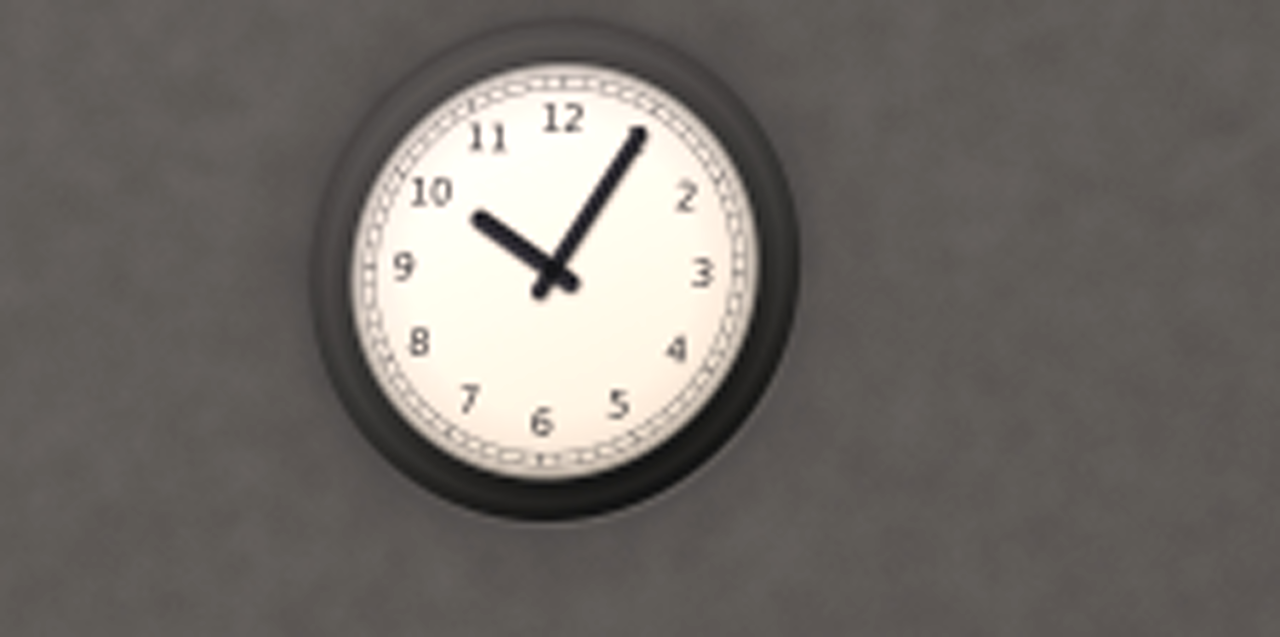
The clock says **10:05**
